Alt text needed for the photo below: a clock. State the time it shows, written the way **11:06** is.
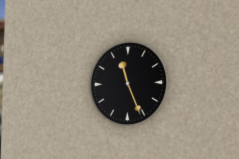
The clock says **11:26**
